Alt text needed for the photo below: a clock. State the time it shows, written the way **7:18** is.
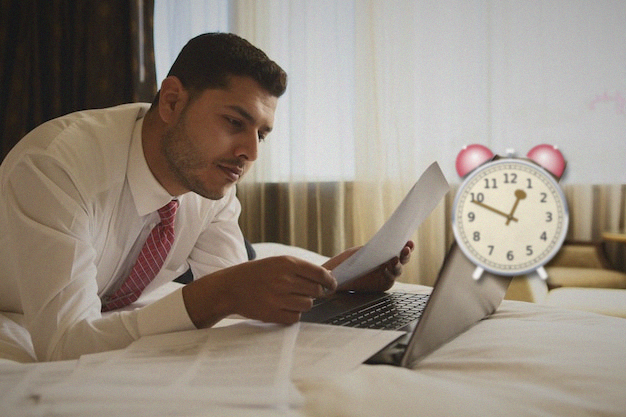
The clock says **12:49**
